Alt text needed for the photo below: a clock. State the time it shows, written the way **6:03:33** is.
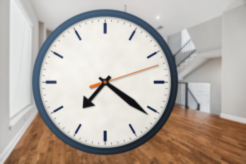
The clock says **7:21:12**
